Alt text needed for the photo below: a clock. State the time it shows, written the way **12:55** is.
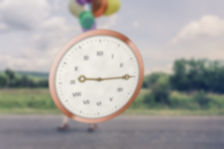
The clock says **9:15**
